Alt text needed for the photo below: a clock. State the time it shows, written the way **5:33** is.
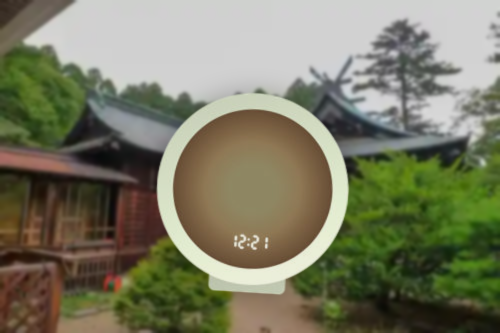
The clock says **12:21**
